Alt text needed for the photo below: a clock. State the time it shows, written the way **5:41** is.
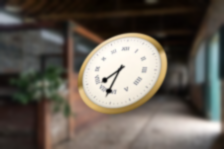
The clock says **7:32**
